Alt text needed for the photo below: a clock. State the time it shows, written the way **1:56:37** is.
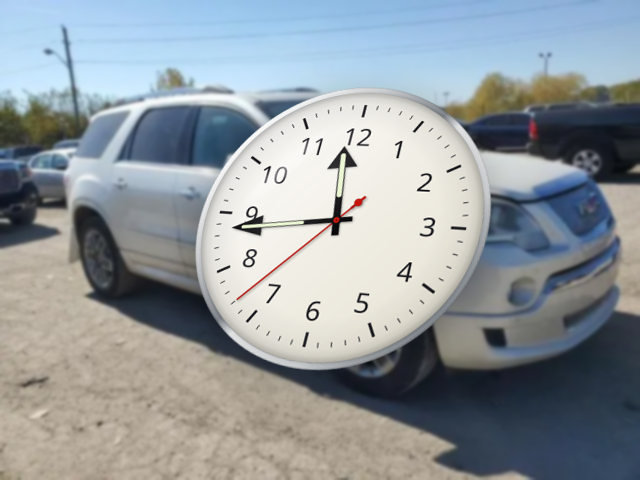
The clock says **11:43:37**
